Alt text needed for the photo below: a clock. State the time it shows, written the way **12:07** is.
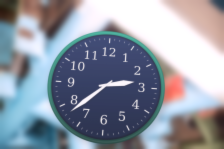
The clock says **2:38**
